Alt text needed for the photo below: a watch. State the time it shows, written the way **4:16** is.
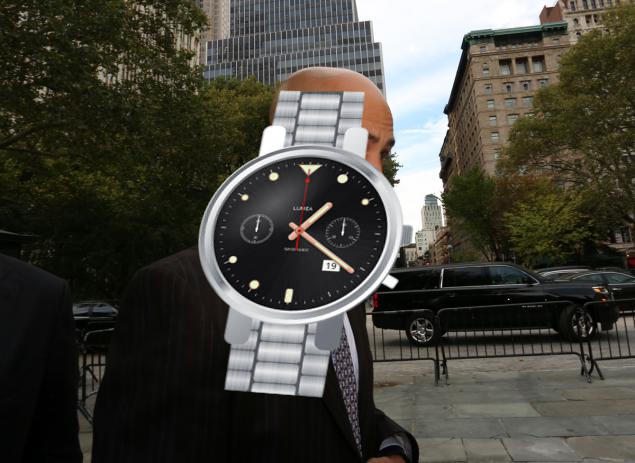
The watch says **1:21**
